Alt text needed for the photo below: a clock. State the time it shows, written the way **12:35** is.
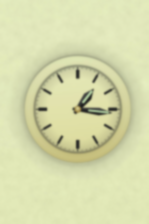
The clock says **1:16**
